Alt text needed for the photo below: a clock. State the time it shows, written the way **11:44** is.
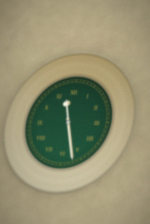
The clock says **11:27**
